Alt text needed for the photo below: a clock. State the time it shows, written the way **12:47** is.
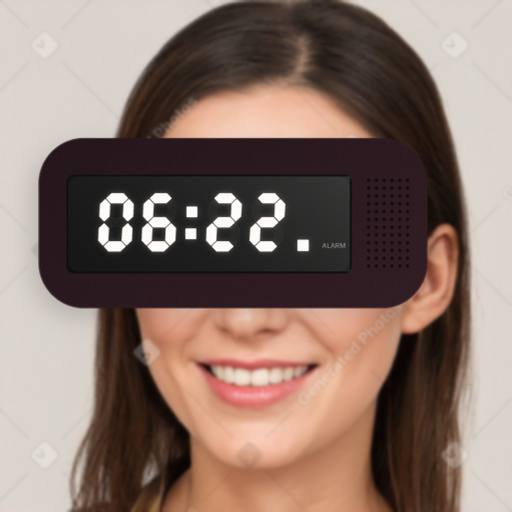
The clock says **6:22**
